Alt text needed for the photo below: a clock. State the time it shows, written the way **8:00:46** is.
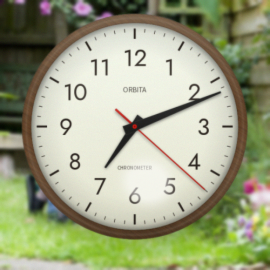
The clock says **7:11:22**
